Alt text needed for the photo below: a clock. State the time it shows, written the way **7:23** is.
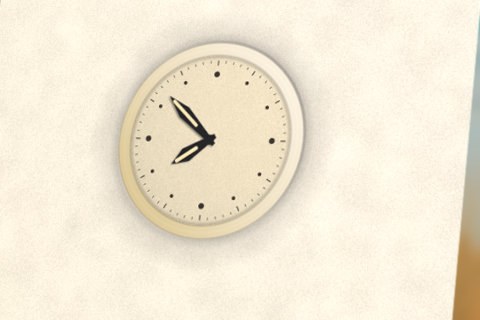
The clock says **7:52**
